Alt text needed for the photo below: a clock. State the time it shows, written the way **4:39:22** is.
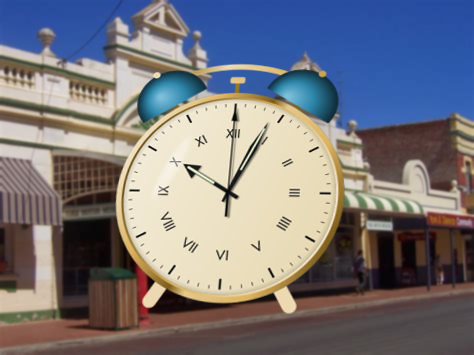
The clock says **10:04:00**
